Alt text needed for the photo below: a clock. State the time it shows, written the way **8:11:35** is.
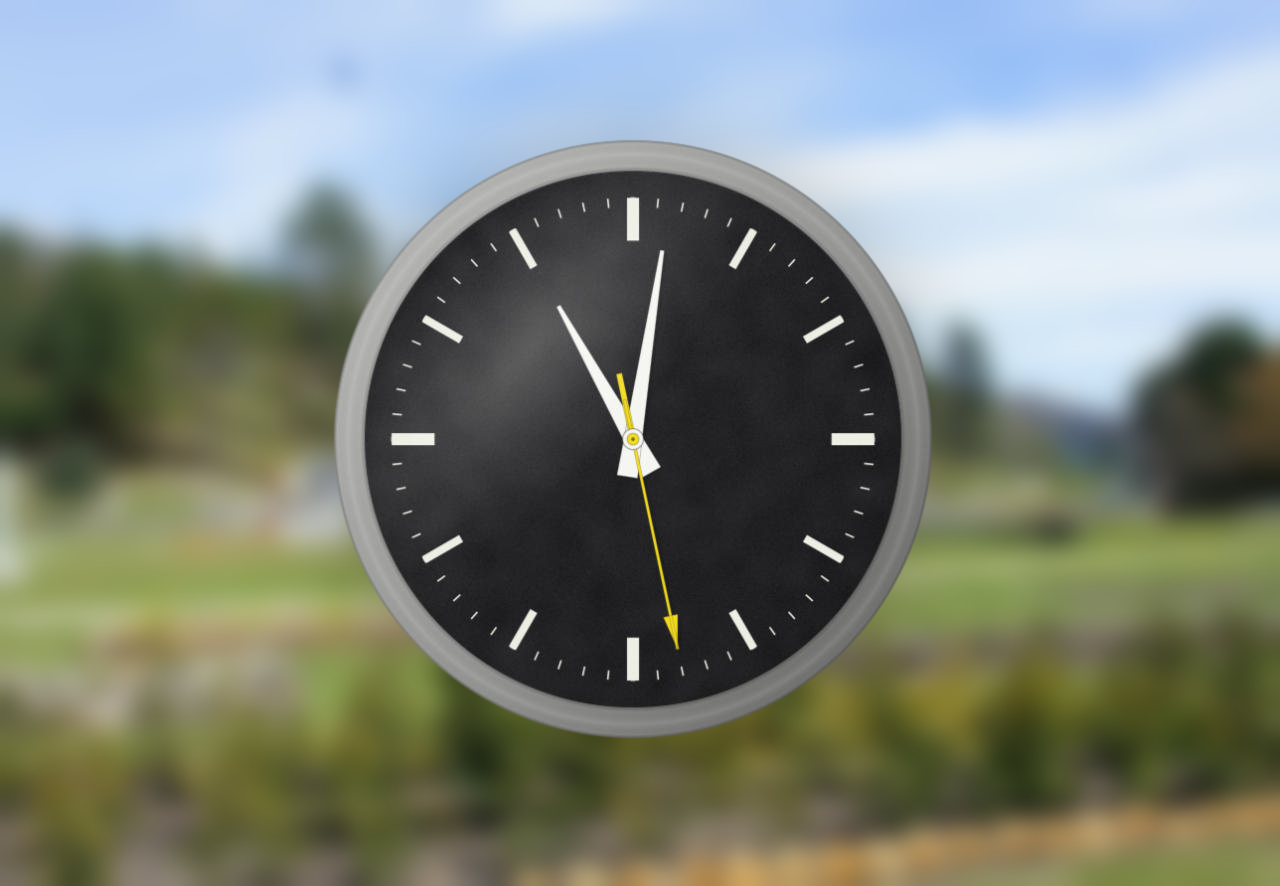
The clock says **11:01:28**
